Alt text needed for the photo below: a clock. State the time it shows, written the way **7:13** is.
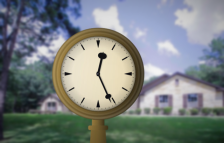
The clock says **12:26**
